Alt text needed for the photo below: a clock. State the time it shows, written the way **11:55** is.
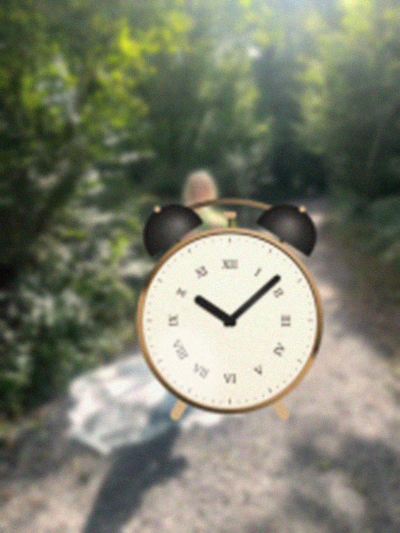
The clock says **10:08**
